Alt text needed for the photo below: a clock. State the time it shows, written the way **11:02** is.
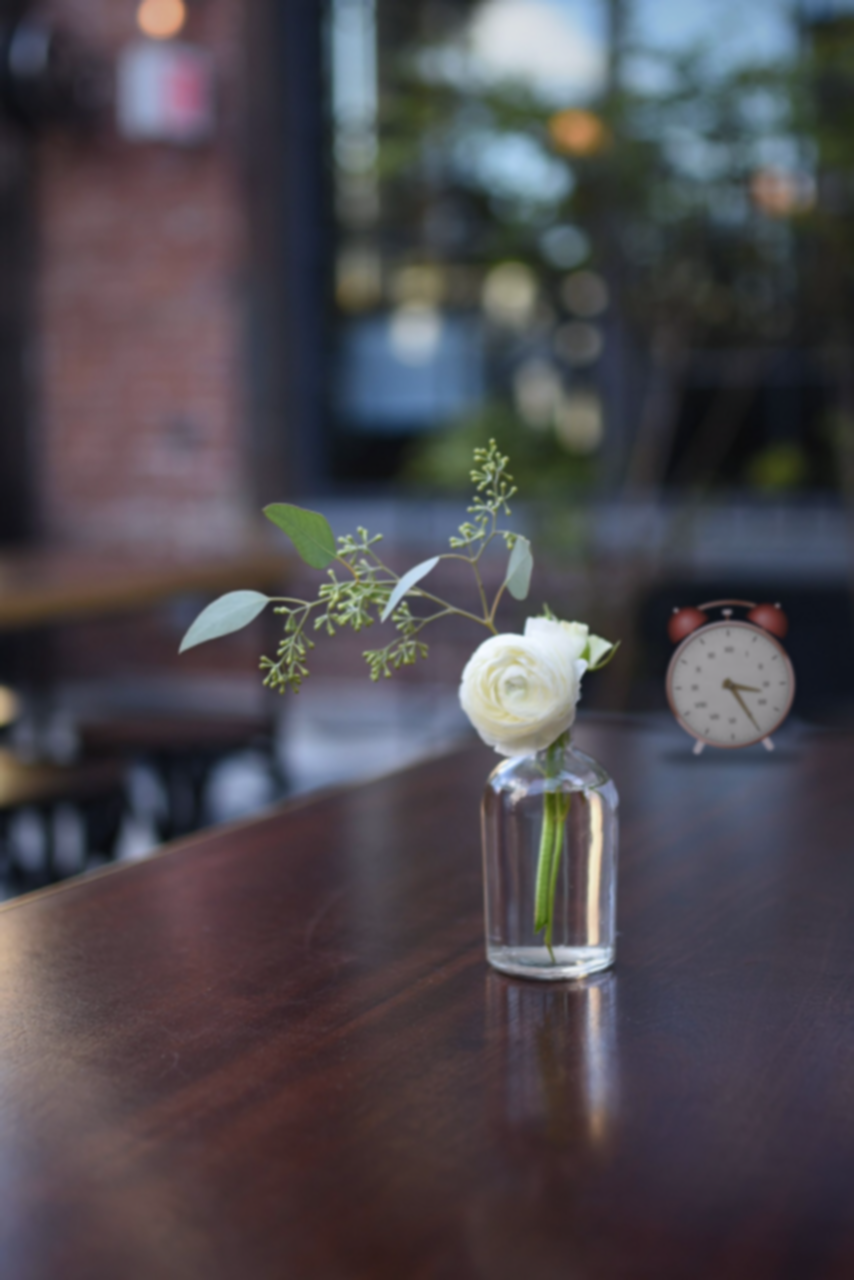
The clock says **3:25**
